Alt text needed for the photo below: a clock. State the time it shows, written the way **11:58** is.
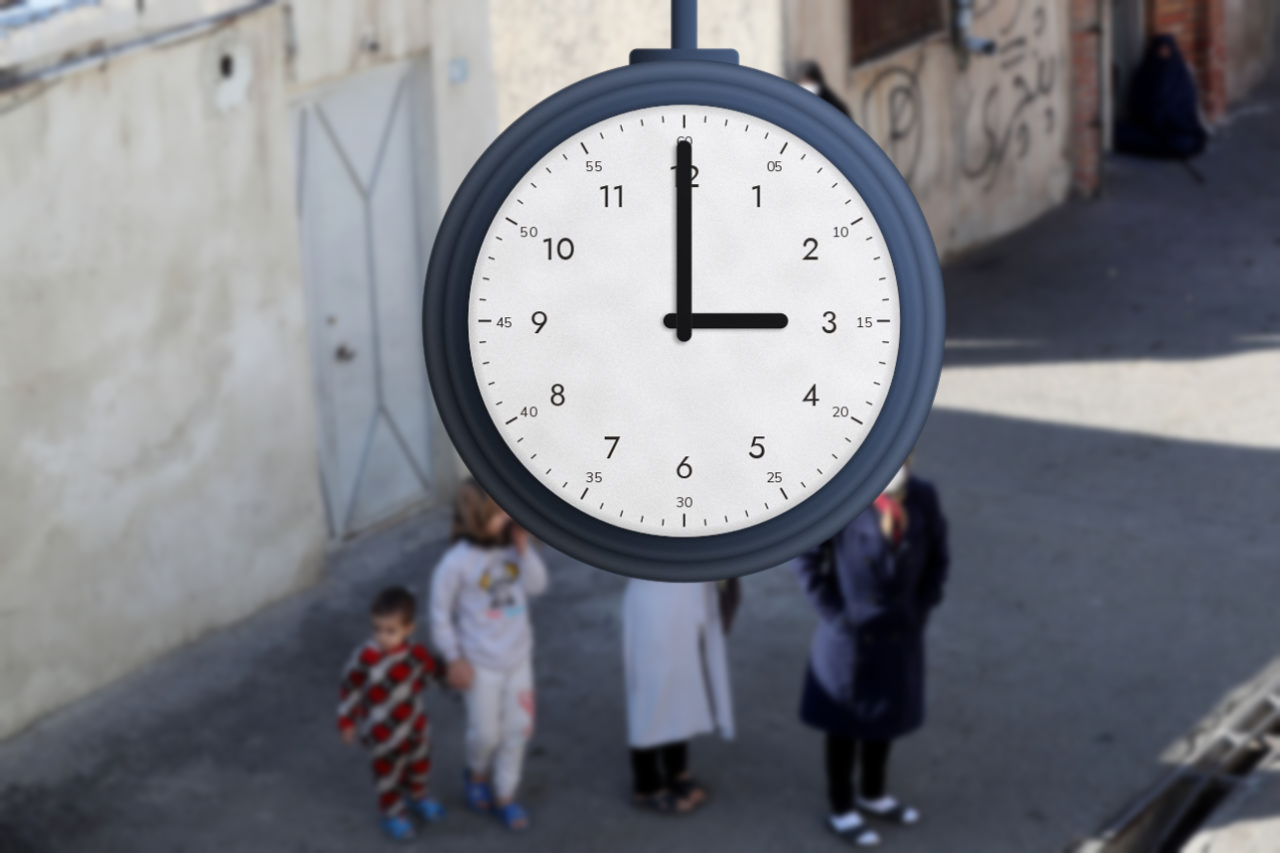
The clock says **3:00**
